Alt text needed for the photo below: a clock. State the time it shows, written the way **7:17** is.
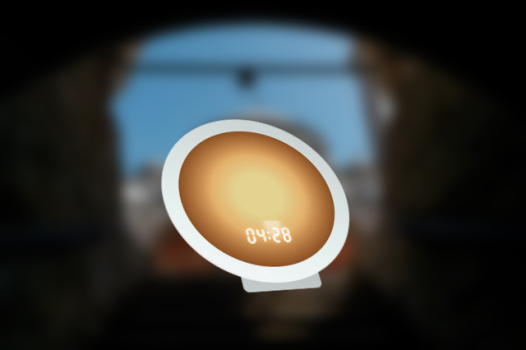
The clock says **4:28**
